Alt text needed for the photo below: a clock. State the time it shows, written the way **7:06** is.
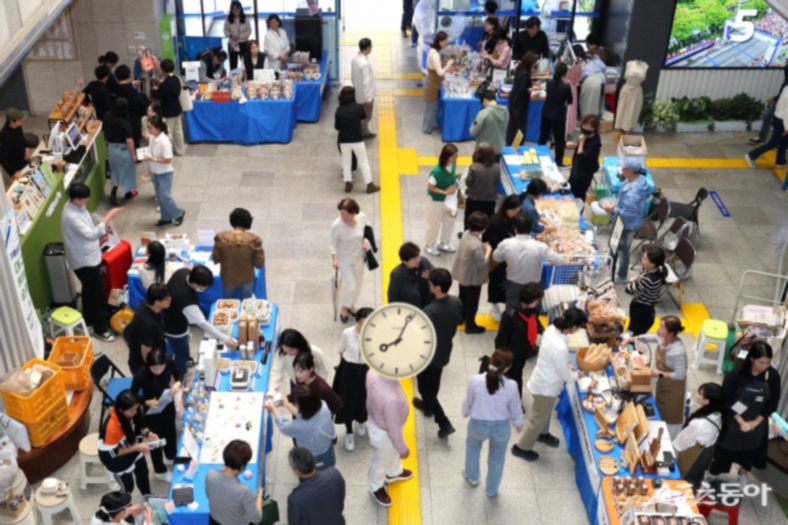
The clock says **8:04**
